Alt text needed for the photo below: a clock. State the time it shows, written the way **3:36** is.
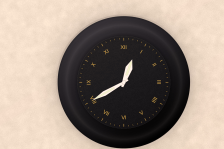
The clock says **12:40**
